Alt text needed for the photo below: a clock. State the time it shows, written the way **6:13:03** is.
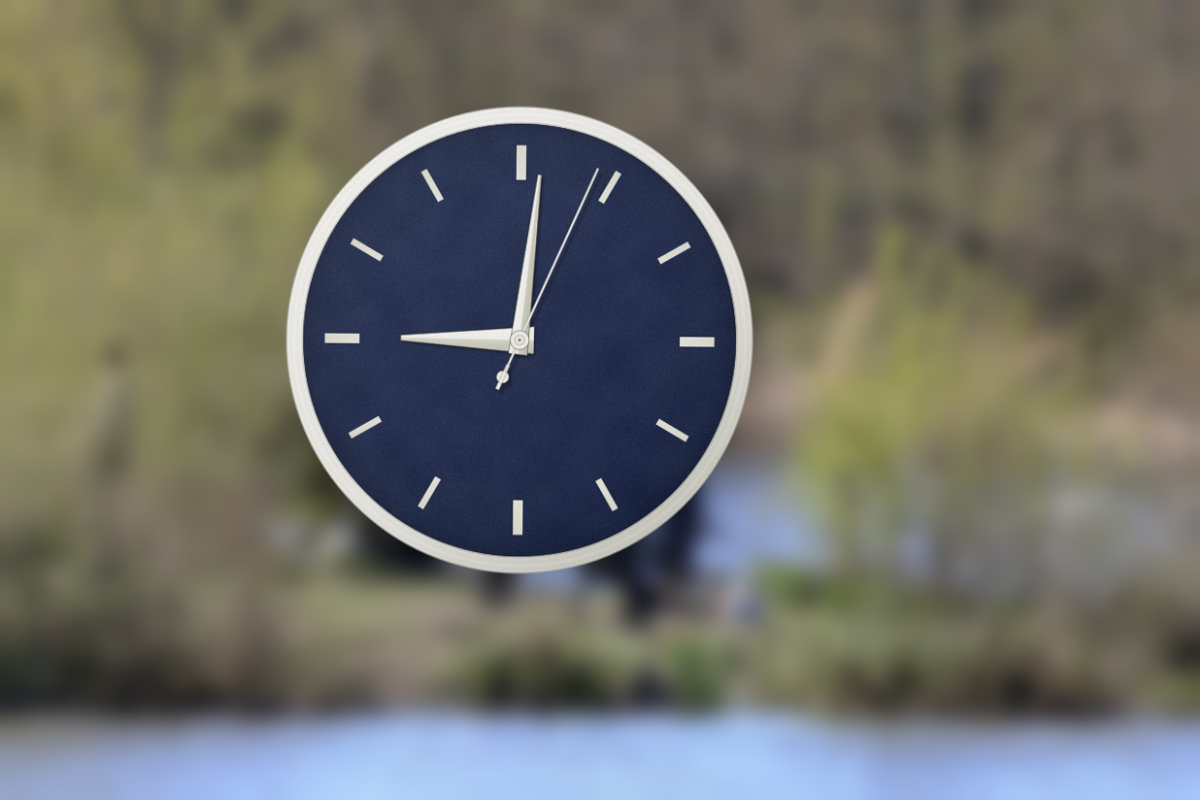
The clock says **9:01:04**
